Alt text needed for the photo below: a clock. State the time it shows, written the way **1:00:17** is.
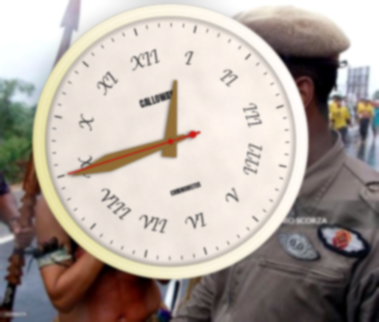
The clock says **12:44:45**
